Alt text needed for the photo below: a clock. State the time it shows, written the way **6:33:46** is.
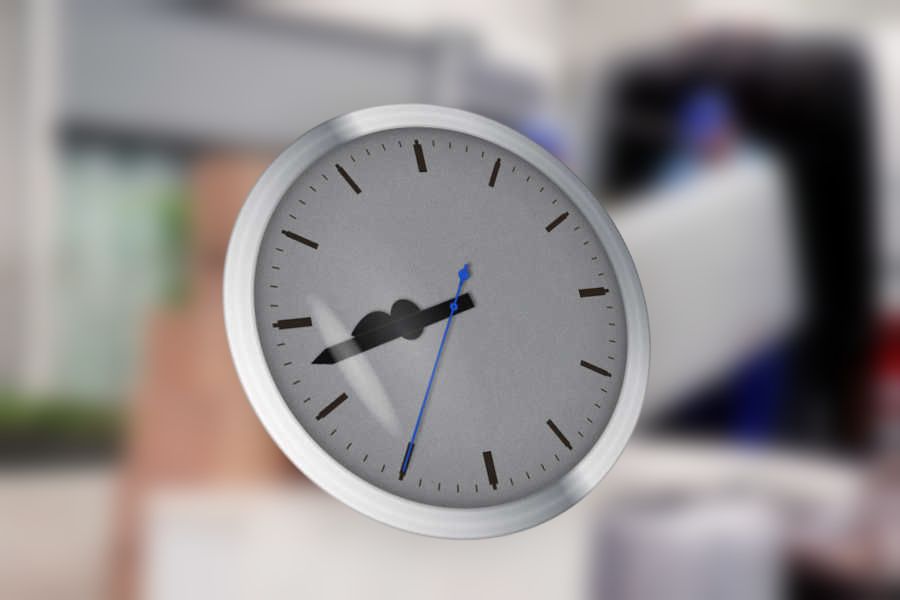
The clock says **8:42:35**
